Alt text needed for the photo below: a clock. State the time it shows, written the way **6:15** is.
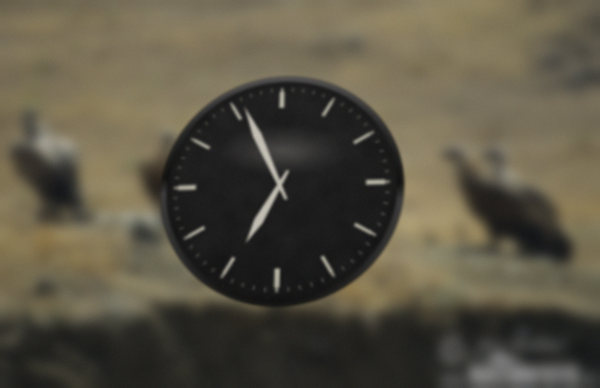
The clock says **6:56**
